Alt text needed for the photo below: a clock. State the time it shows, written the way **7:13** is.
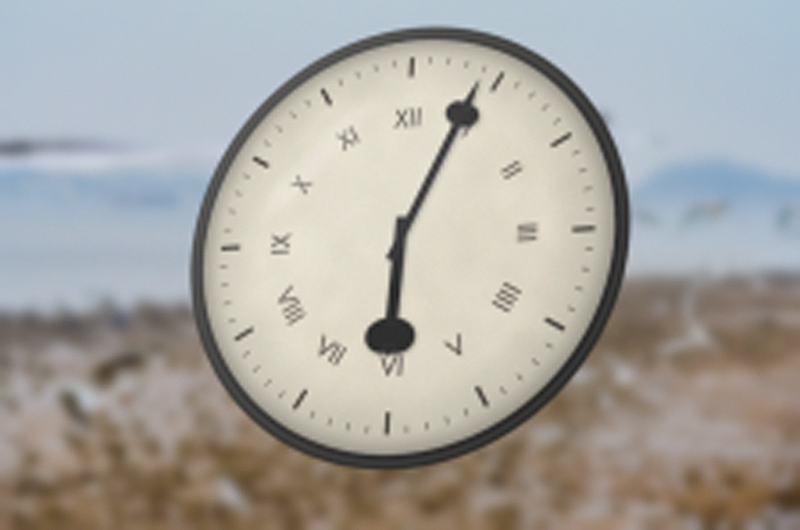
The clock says **6:04**
